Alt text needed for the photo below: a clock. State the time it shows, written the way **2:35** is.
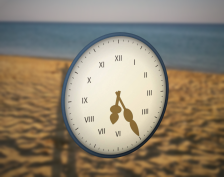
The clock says **6:25**
